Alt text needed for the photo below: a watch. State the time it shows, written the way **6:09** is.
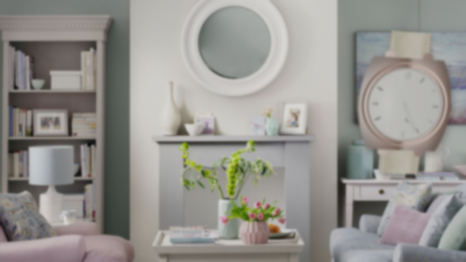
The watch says **5:26**
